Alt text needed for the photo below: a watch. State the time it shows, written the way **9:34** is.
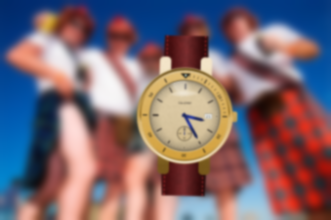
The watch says **3:25**
